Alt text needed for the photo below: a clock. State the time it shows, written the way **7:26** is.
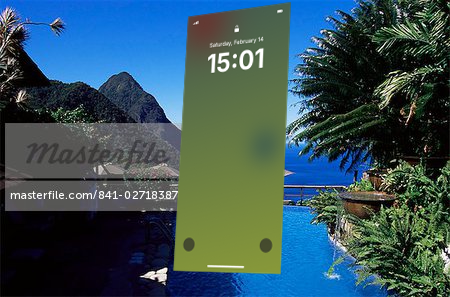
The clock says **15:01**
